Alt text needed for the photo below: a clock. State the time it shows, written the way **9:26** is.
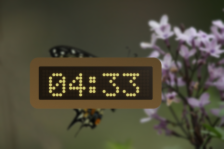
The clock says **4:33**
